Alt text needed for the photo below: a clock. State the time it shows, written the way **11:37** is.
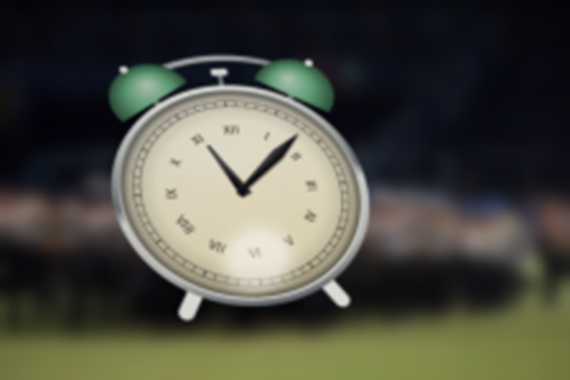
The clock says **11:08**
